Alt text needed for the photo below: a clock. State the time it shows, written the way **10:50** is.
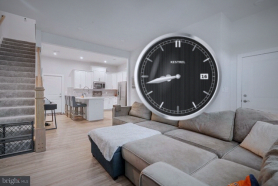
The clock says **8:43**
